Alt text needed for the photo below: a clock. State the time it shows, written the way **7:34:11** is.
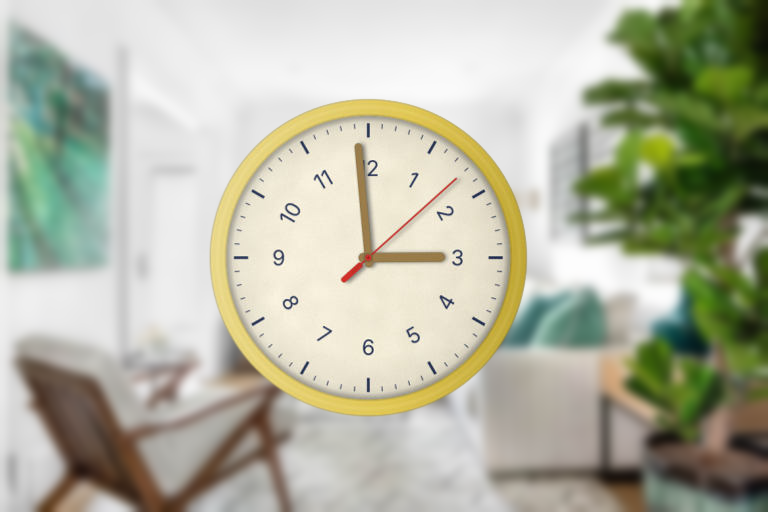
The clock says **2:59:08**
